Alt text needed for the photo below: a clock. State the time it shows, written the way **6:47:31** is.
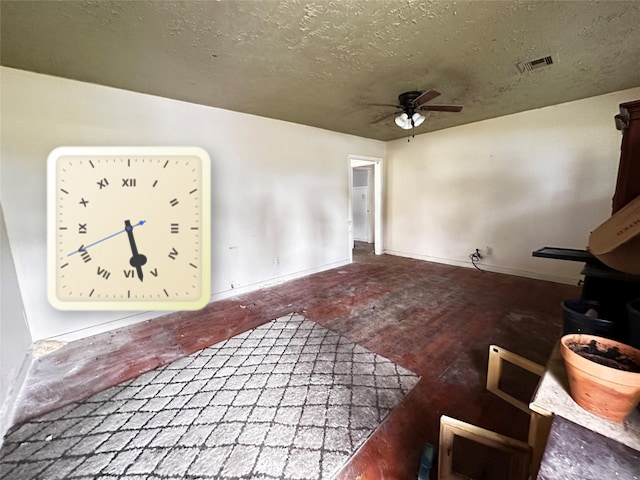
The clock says **5:27:41**
